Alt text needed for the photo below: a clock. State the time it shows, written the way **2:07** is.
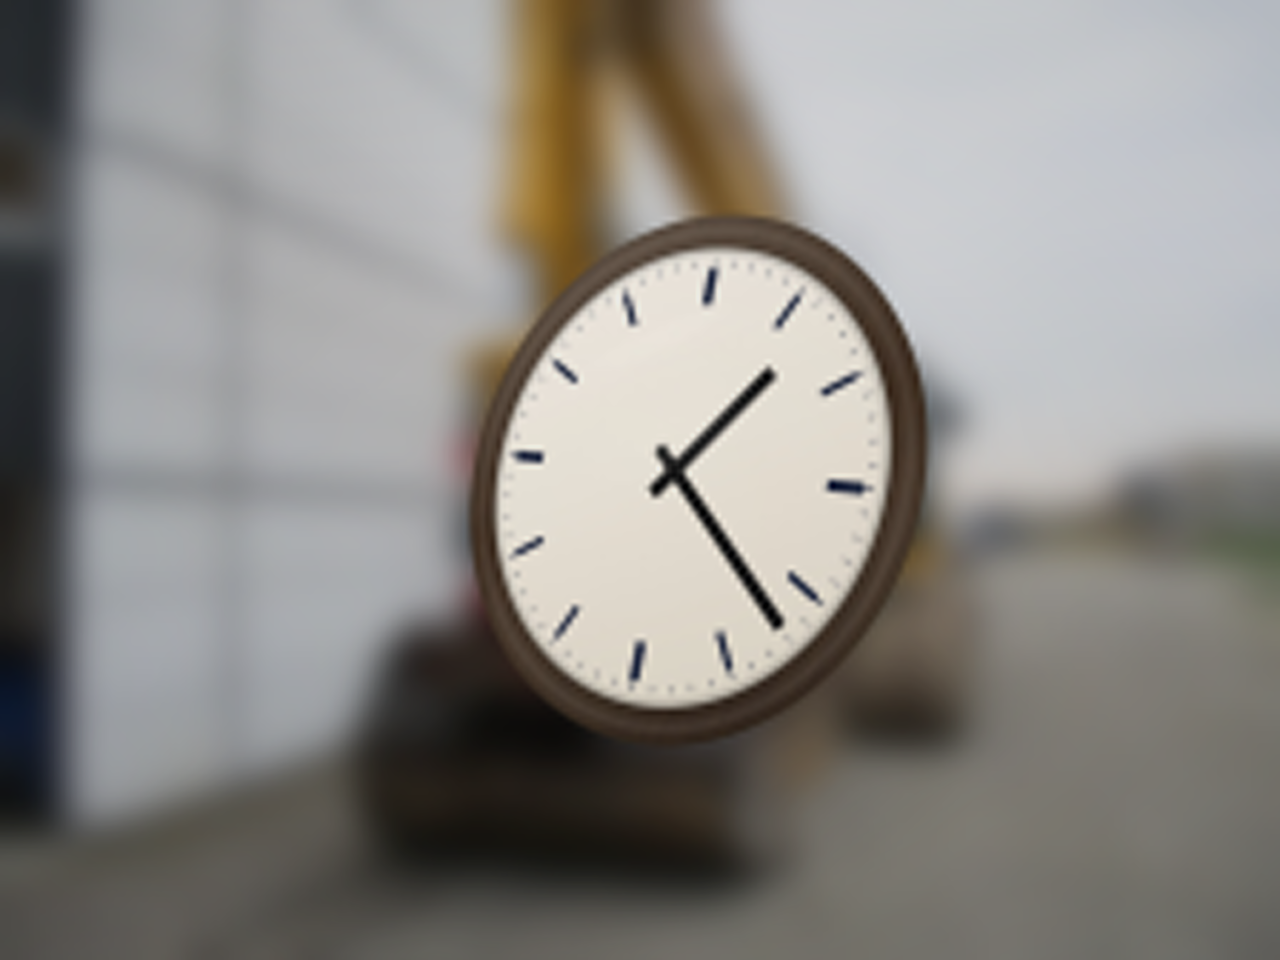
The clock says **1:22**
